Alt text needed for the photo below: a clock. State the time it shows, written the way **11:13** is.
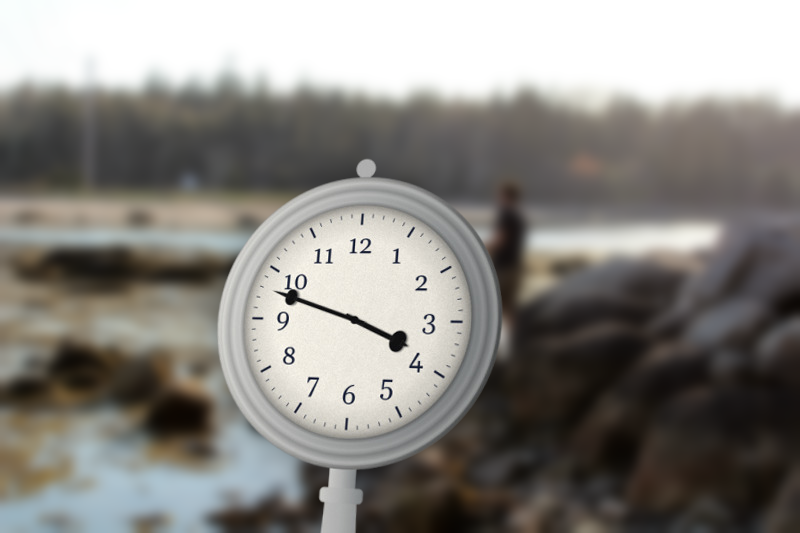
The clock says **3:48**
